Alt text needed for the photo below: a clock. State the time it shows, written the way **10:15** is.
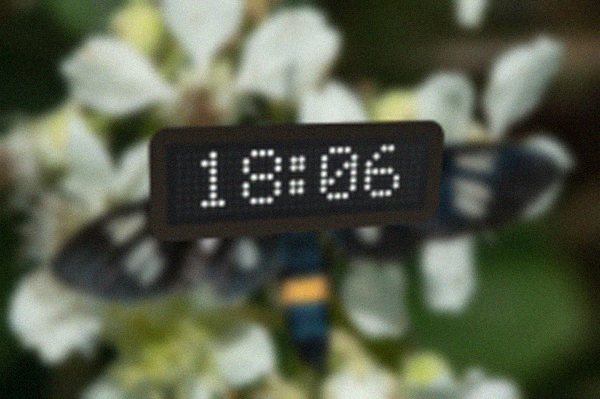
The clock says **18:06**
